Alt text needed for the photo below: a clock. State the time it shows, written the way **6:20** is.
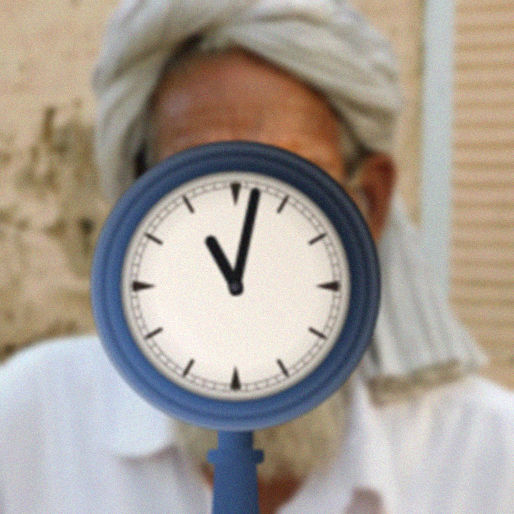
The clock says **11:02**
